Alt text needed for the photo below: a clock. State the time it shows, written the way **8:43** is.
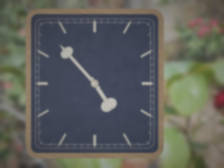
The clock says **4:53**
